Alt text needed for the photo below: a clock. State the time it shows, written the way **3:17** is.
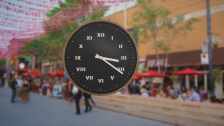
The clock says **3:21**
